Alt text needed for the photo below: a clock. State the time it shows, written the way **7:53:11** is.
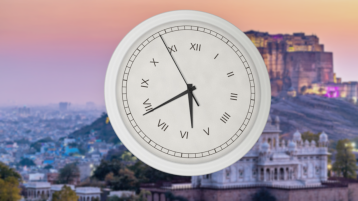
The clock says **5:38:54**
